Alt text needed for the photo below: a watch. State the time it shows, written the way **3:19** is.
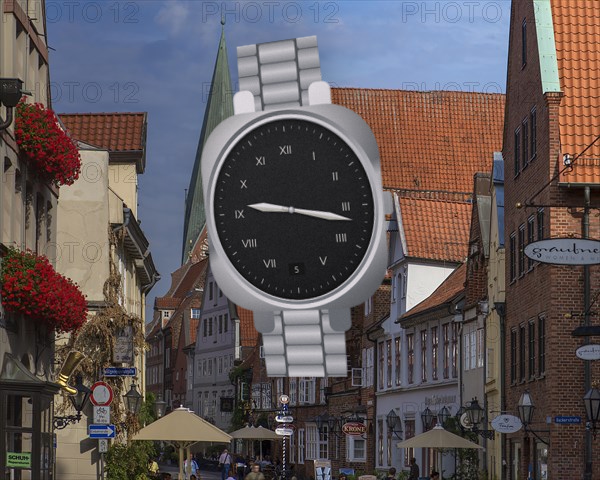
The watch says **9:17**
